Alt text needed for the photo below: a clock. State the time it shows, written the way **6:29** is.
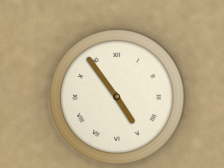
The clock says **4:54**
